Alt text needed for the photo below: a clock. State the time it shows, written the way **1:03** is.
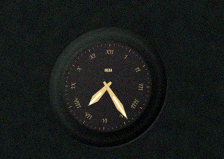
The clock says **7:24**
